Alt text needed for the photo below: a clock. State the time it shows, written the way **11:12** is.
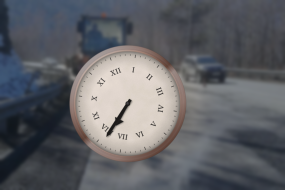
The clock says **7:39**
